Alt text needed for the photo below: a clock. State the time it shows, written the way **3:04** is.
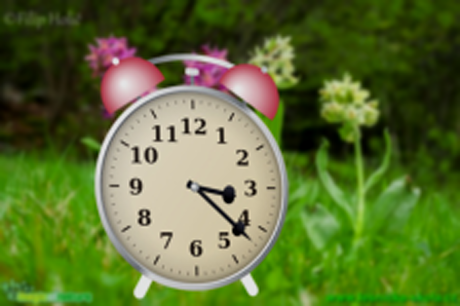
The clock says **3:22**
